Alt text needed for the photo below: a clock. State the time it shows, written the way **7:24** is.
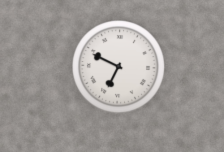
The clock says **6:49**
